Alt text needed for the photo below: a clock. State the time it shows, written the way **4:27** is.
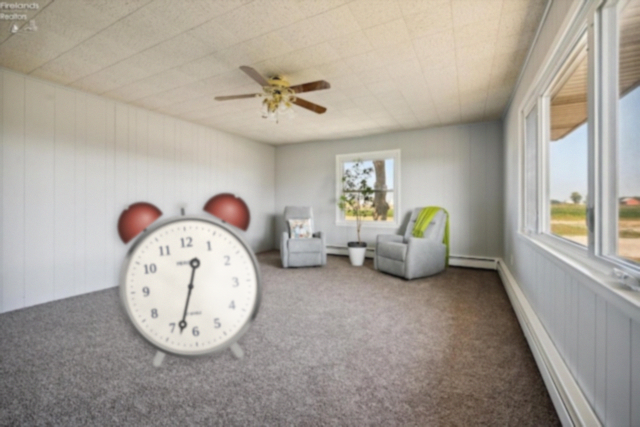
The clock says **12:33**
